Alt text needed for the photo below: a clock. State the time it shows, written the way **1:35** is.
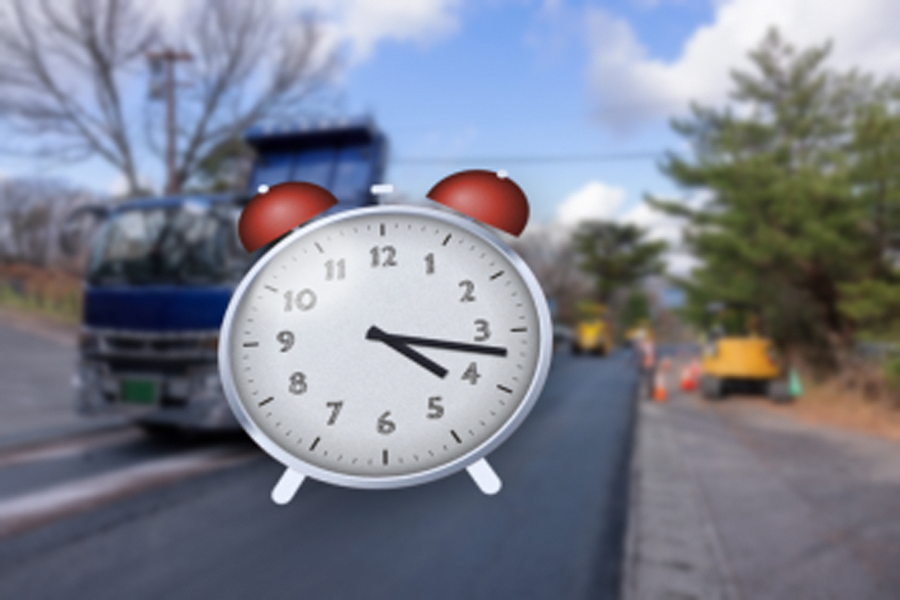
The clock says **4:17**
